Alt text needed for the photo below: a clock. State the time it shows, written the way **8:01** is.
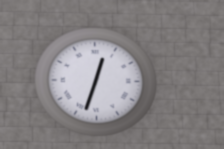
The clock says **12:33**
